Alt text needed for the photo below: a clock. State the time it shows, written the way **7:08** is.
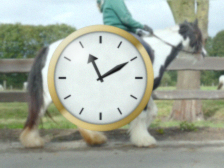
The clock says **11:10**
